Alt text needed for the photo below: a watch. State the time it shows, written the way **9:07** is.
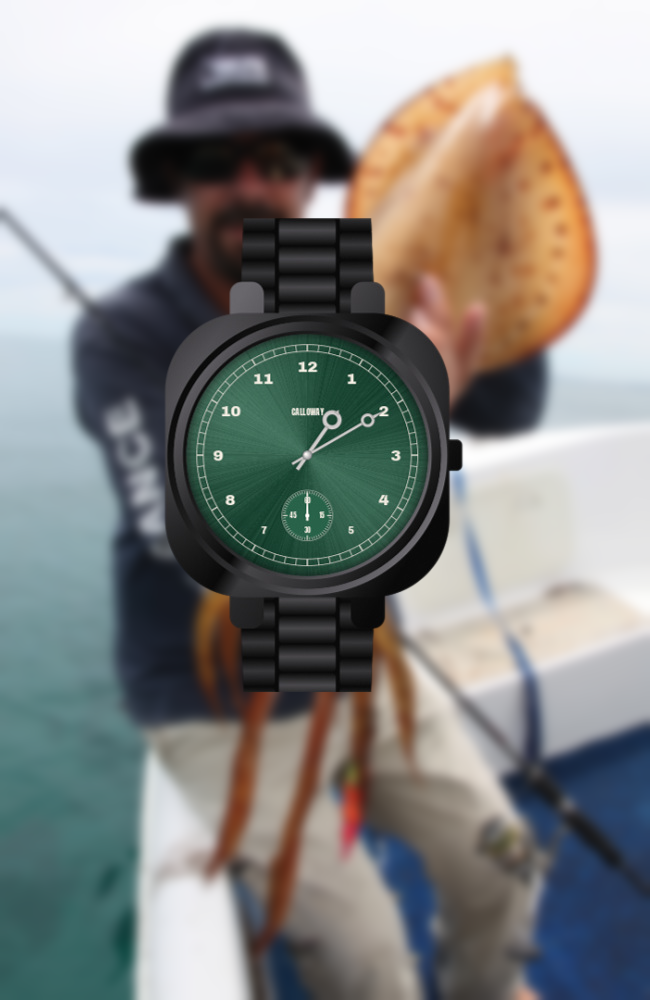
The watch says **1:10**
